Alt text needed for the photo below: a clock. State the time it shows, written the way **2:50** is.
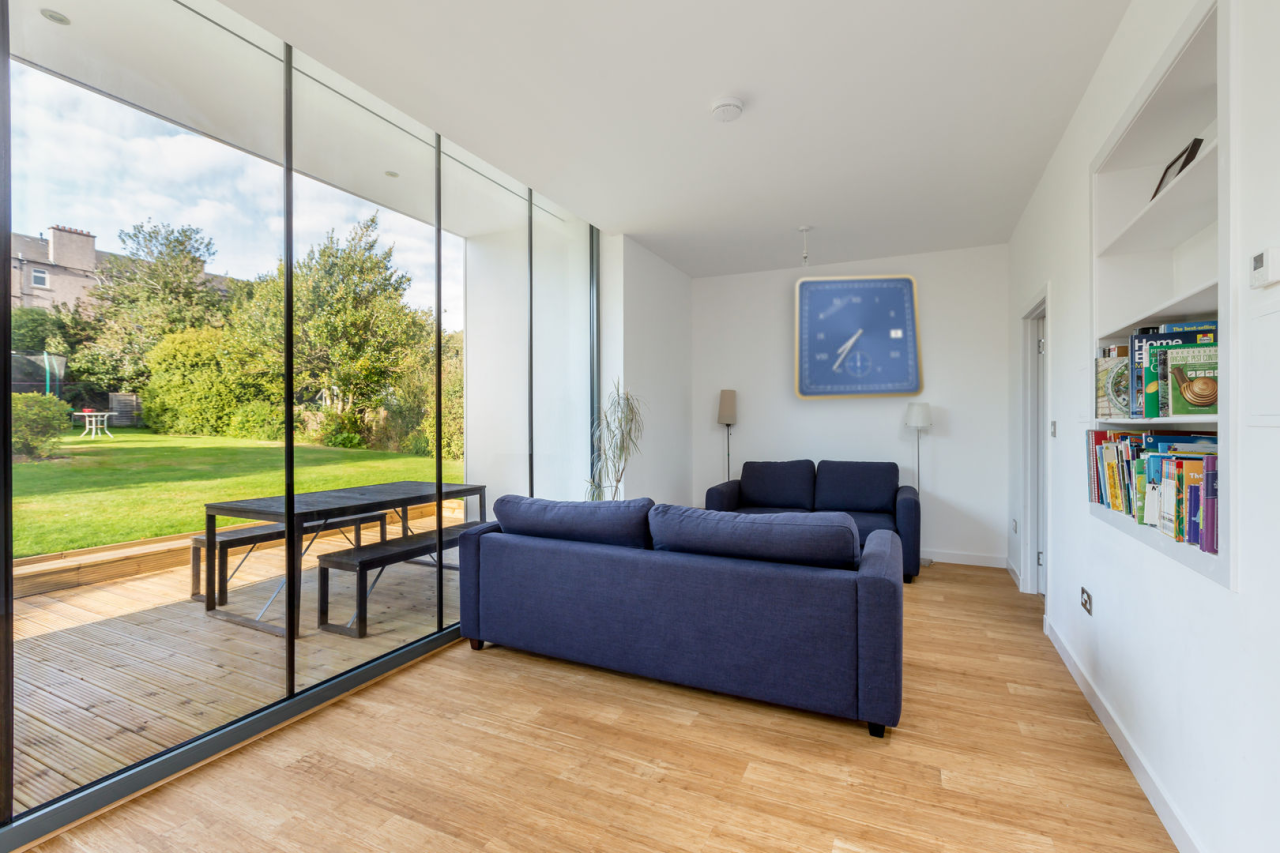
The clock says **7:36**
